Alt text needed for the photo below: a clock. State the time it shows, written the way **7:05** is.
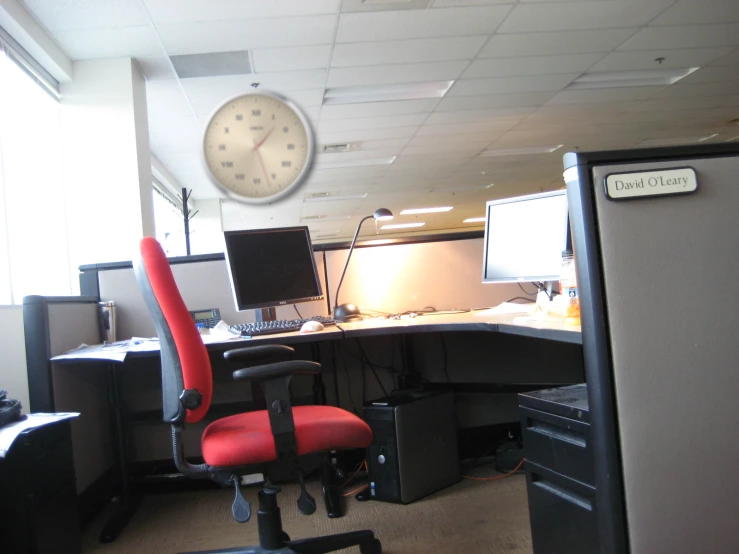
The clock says **1:27**
